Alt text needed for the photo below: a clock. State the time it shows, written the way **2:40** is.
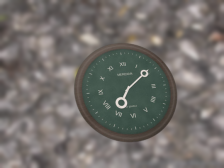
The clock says **7:09**
